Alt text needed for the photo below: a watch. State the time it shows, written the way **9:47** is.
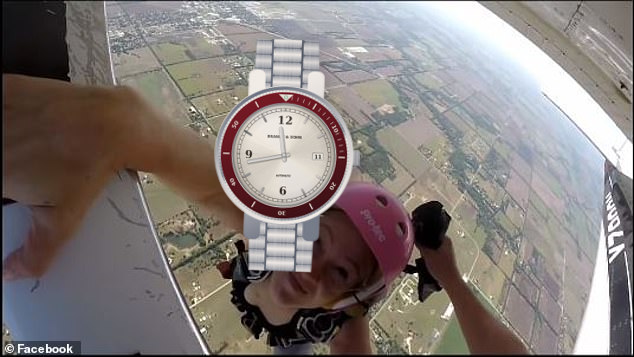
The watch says **11:43**
